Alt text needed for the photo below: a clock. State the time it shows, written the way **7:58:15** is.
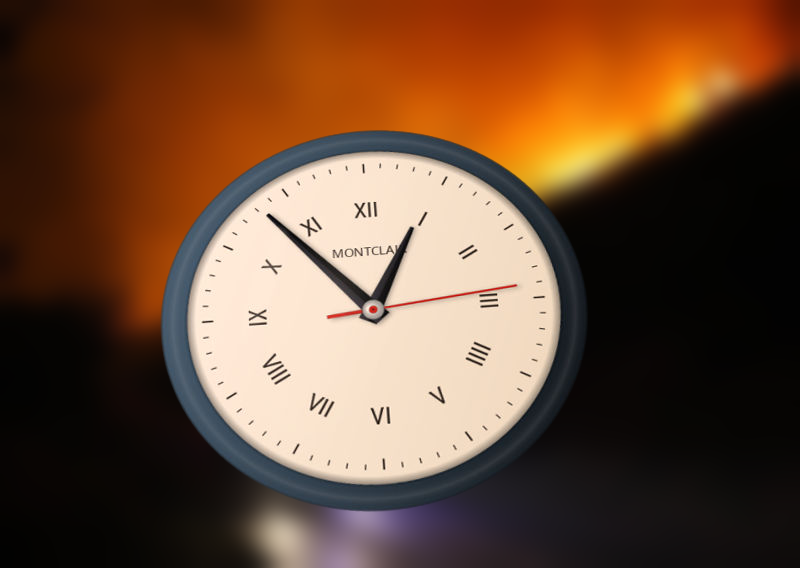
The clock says **12:53:14**
